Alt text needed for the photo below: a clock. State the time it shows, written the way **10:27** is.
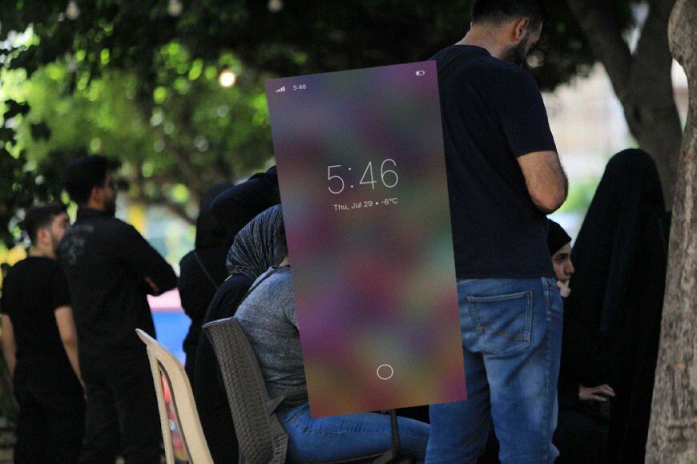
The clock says **5:46**
